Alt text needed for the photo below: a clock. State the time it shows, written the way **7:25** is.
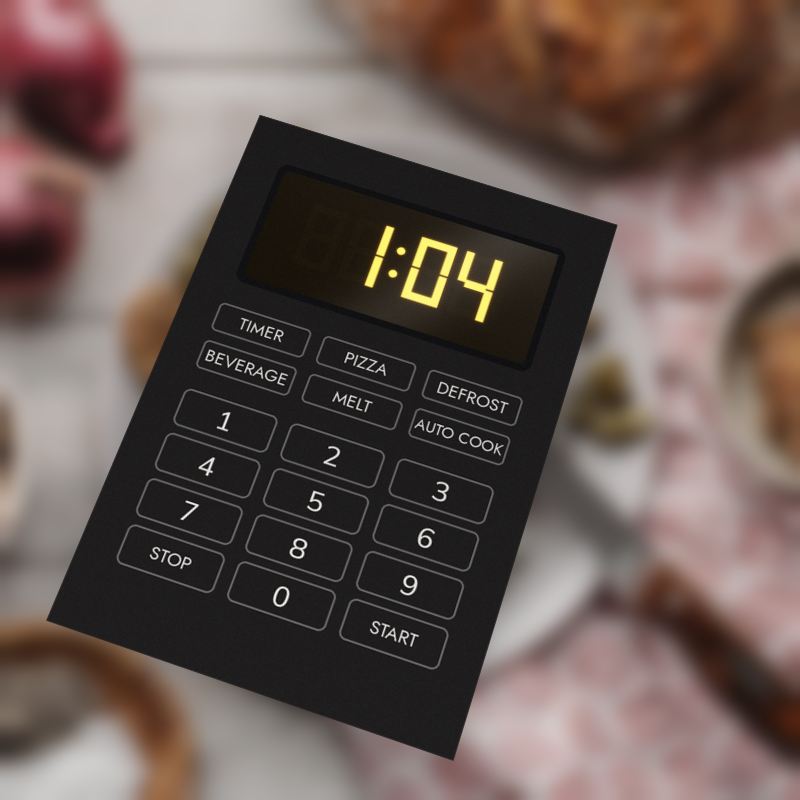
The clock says **1:04**
